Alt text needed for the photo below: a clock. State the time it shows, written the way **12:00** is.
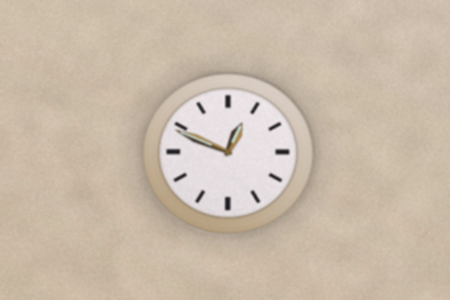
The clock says **12:49**
